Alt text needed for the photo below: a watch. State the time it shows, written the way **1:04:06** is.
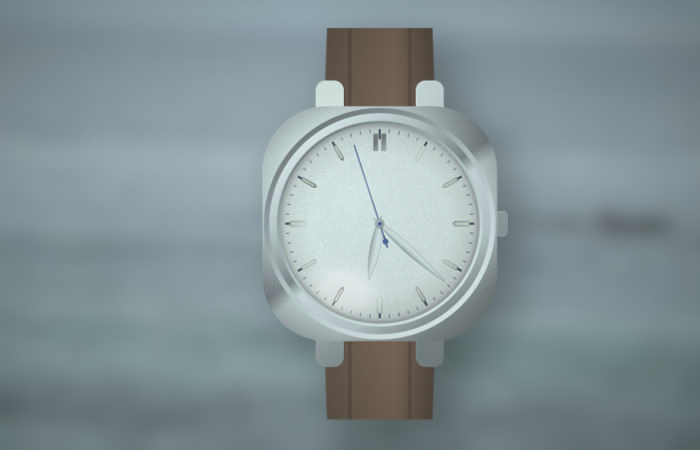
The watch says **6:21:57**
